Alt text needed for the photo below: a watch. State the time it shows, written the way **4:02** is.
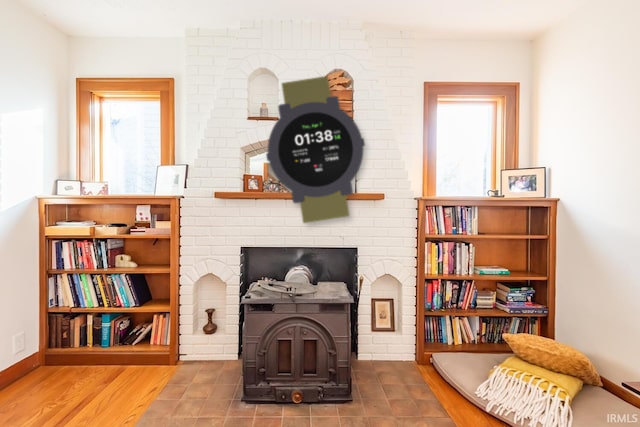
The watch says **1:38**
